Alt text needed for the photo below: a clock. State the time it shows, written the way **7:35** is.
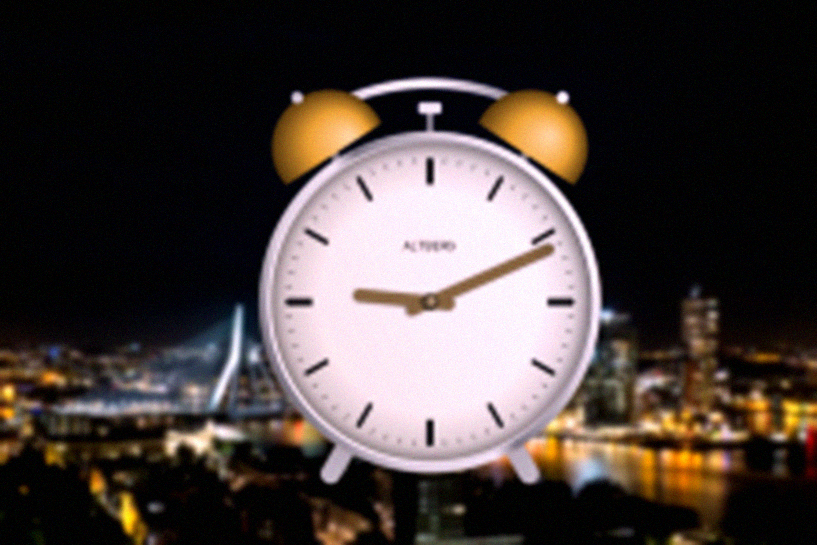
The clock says **9:11**
